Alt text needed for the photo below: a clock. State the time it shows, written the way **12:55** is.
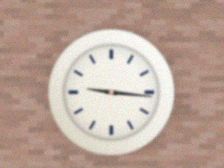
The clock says **9:16**
